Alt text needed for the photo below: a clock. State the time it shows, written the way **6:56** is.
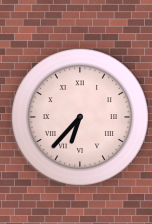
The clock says **6:37**
